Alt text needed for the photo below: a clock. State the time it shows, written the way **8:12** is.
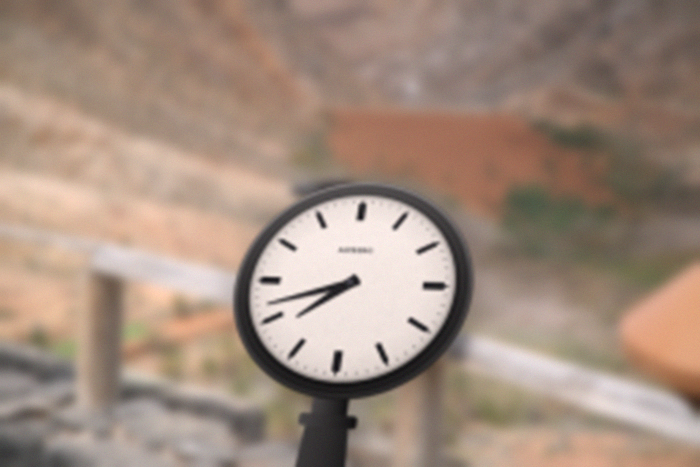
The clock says **7:42**
